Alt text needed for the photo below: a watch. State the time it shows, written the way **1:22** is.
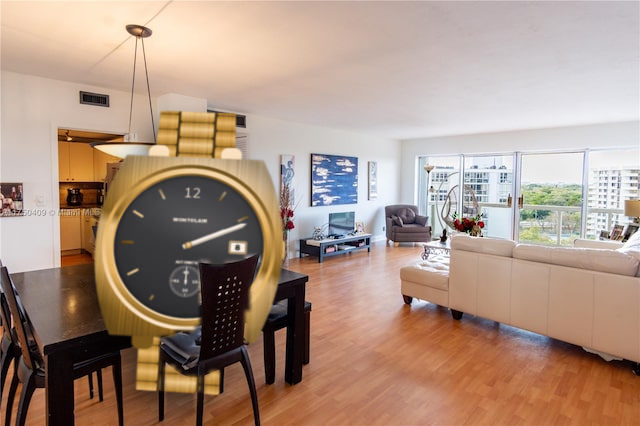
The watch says **2:11**
